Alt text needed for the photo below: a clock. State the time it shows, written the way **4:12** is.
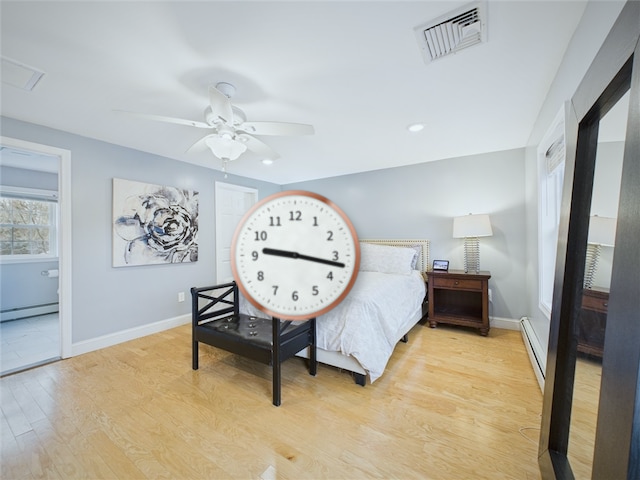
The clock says **9:17**
